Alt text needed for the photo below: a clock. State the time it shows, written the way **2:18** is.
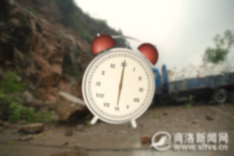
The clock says **6:00**
